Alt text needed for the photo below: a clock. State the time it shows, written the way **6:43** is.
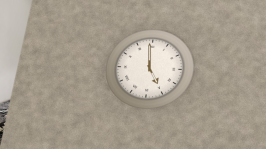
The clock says **4:59**
